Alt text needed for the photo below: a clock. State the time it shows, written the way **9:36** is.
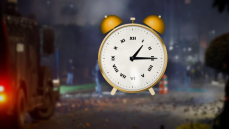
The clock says **1:15**
